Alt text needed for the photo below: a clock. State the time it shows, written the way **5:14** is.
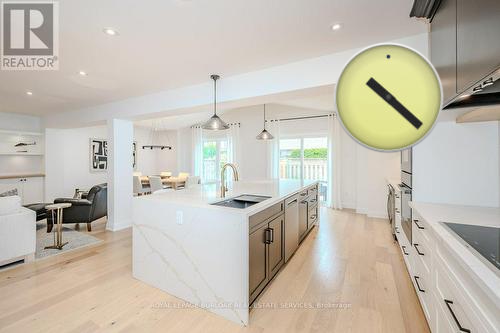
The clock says **10:22**
